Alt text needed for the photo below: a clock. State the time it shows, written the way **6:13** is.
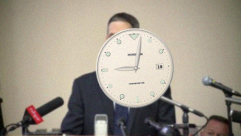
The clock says **9:02**
